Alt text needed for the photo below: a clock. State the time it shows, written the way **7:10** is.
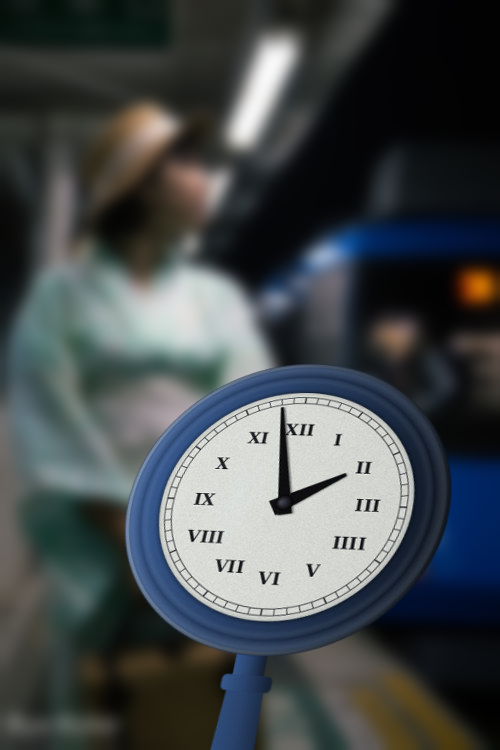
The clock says **1:58**
